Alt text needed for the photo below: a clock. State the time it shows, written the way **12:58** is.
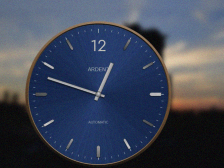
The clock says **12:48**
